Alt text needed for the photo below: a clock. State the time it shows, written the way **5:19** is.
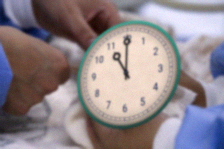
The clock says **11:00**
